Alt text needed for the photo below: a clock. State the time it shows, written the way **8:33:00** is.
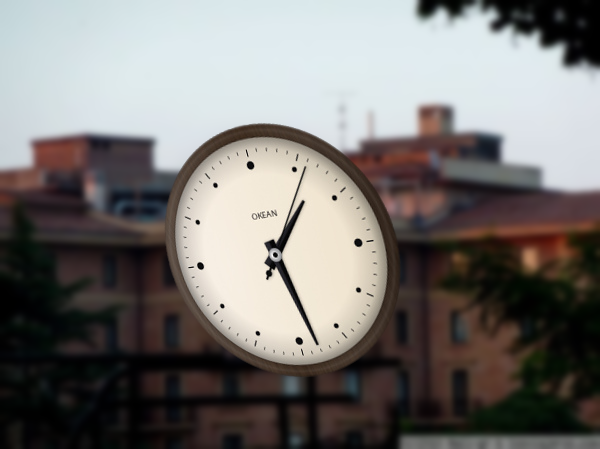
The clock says **1:28:06**
